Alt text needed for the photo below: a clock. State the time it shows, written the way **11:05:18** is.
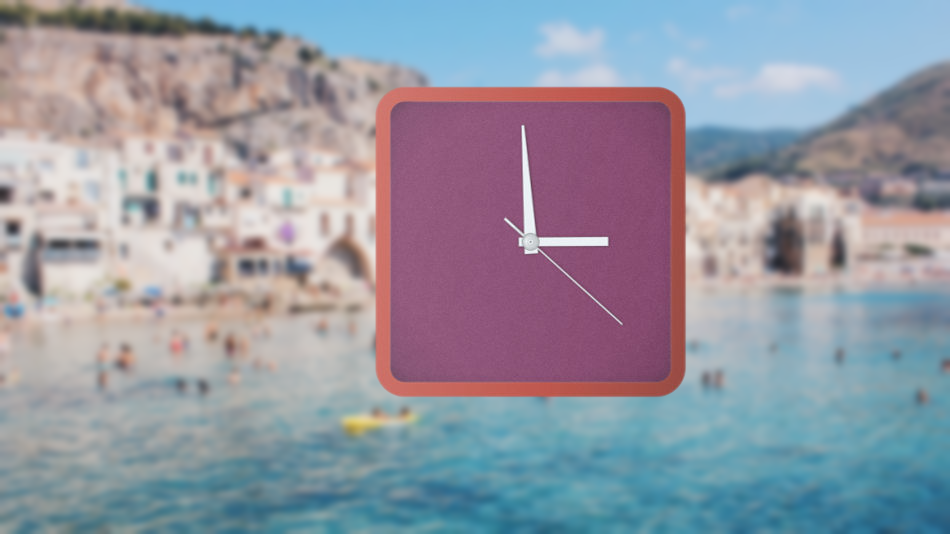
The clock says **2:59:22**
